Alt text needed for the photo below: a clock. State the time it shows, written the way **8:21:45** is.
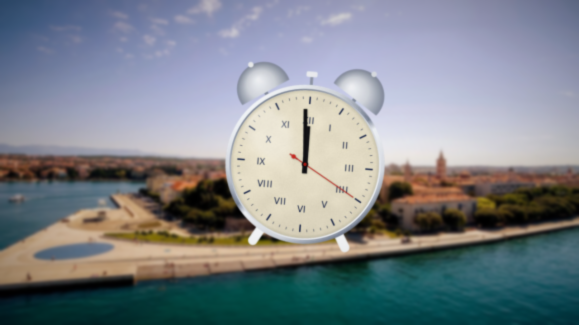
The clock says **11:59:20**
